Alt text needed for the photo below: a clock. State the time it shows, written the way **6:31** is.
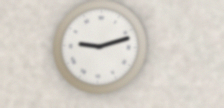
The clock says **9:12**
